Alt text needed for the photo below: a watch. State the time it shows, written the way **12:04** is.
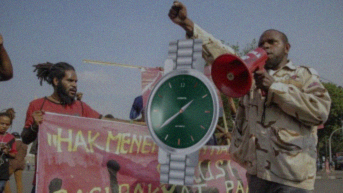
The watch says **1:39**
